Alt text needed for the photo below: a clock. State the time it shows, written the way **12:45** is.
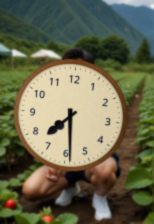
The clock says **7:29**
